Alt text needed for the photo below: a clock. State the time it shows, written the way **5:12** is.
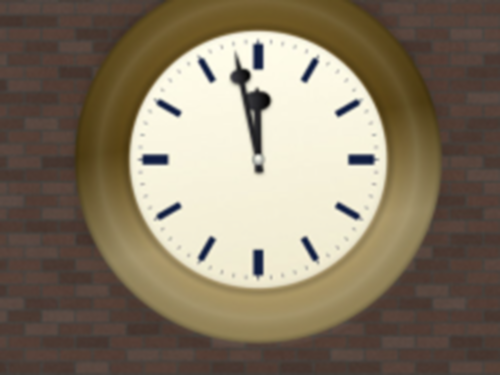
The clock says **11:58**
